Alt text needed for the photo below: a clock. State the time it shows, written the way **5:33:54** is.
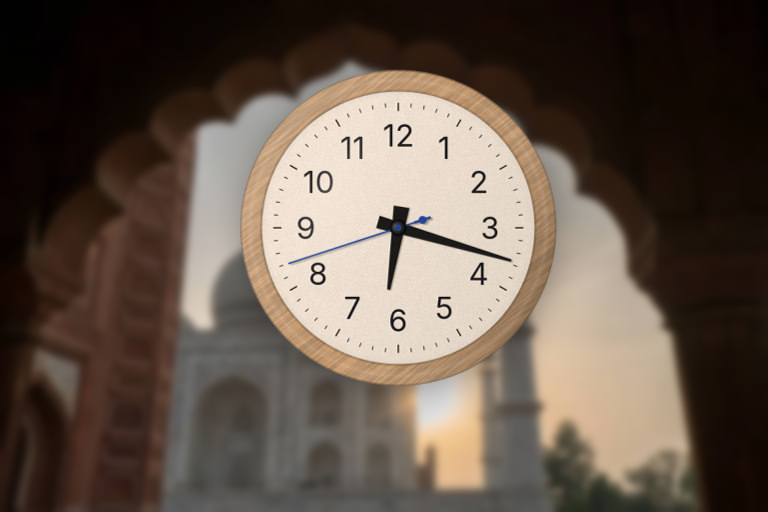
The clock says **6:17:42**
